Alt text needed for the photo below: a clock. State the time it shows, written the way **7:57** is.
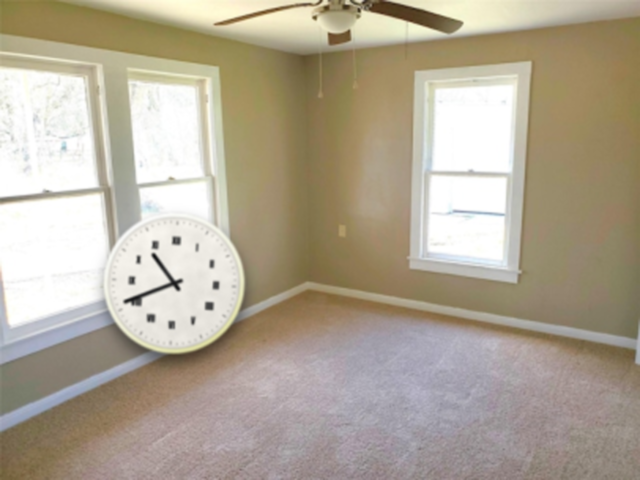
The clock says **10:41**
